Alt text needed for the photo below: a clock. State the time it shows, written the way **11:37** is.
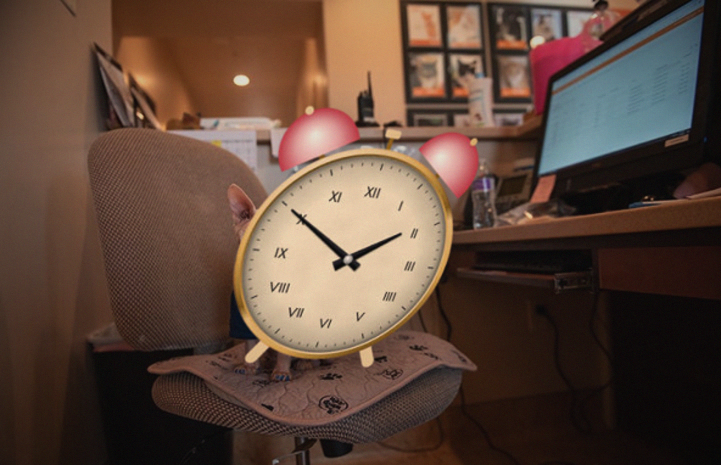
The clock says **1:50**
